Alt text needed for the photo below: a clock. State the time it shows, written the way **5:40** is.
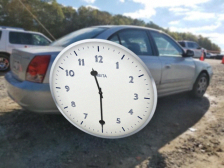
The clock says **11:30**
